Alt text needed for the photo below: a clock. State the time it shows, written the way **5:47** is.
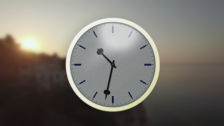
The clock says **10:32**
